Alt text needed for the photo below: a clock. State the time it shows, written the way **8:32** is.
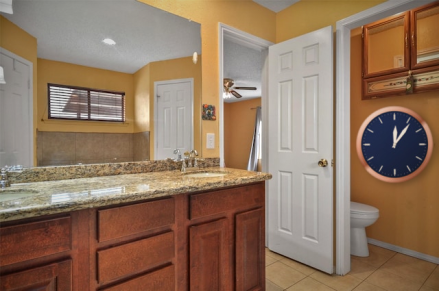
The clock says **12:06**
